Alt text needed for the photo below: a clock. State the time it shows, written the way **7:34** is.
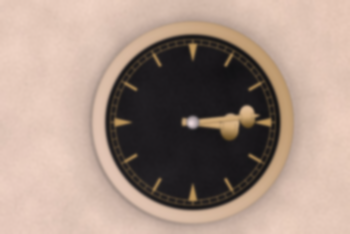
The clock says **3:14**
